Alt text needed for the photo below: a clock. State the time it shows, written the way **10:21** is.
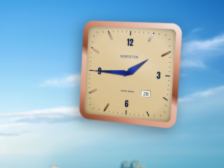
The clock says **1:45**
